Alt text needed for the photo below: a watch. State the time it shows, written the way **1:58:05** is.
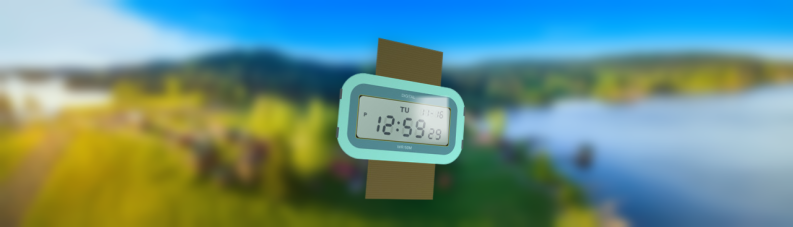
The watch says **12:59:29**
